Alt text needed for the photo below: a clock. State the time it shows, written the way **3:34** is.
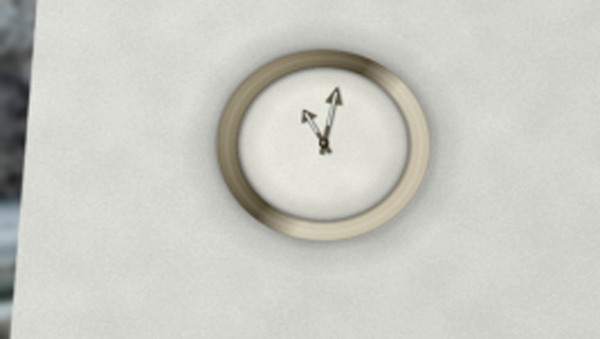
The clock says **11:02**
